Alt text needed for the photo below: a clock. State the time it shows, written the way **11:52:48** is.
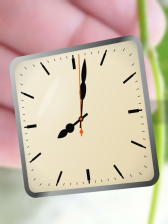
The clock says **8:02:01**
